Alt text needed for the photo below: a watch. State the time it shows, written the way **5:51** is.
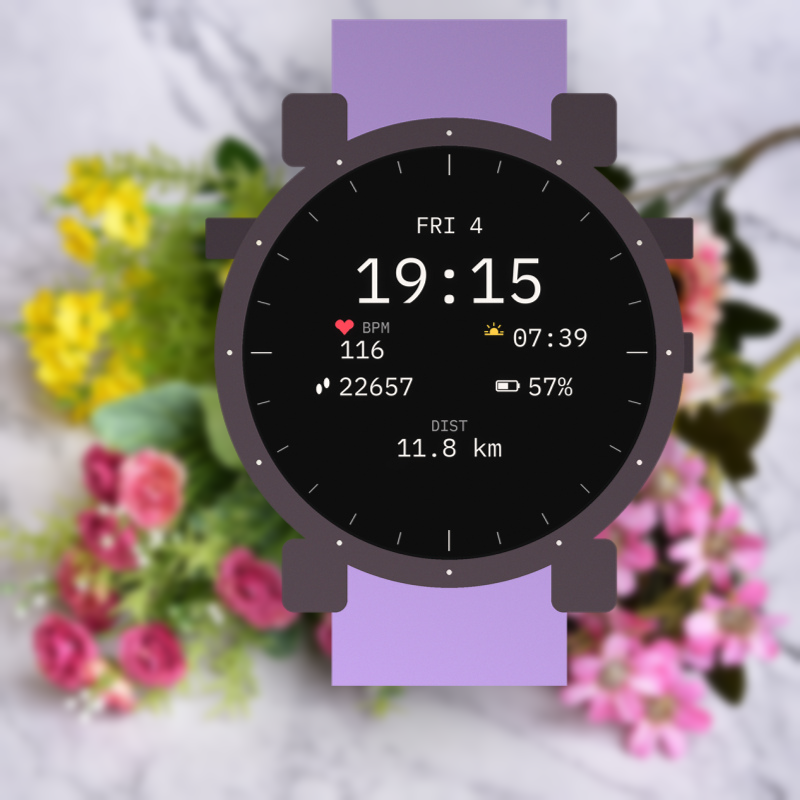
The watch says **19:15**
